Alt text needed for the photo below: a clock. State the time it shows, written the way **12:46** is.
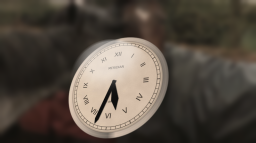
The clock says **5:33**
